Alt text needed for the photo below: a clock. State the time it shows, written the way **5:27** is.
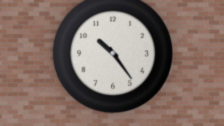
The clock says **10:24**
